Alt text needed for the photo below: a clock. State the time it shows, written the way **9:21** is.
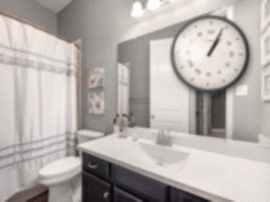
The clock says **1:04**
